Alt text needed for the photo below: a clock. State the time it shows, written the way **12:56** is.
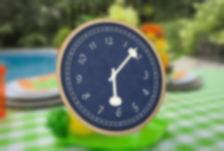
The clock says **6:08**
